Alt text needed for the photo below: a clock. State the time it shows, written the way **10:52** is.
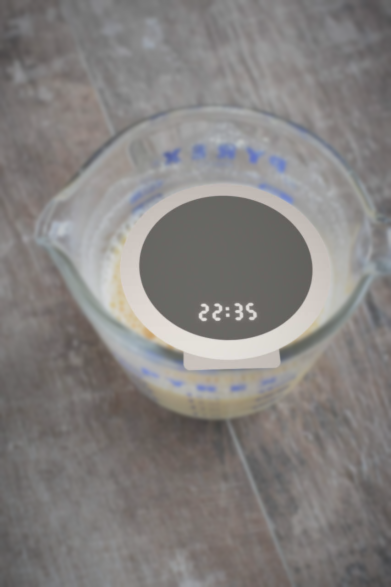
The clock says **22:35**
